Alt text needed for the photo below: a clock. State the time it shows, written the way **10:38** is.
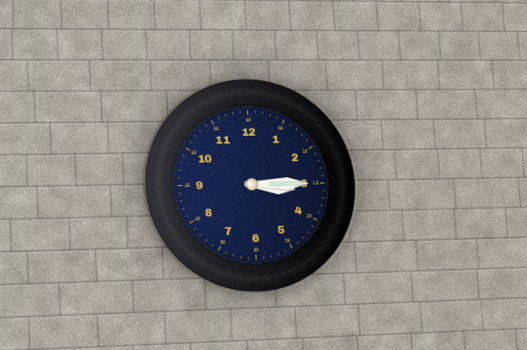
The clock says **3:15**
